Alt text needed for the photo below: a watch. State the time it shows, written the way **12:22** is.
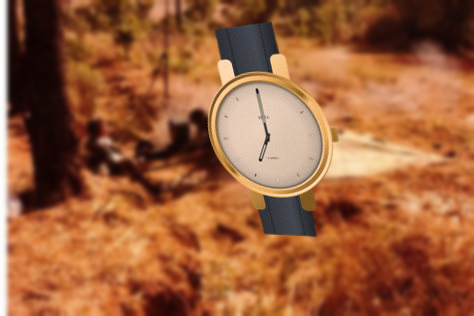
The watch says **7:00**
